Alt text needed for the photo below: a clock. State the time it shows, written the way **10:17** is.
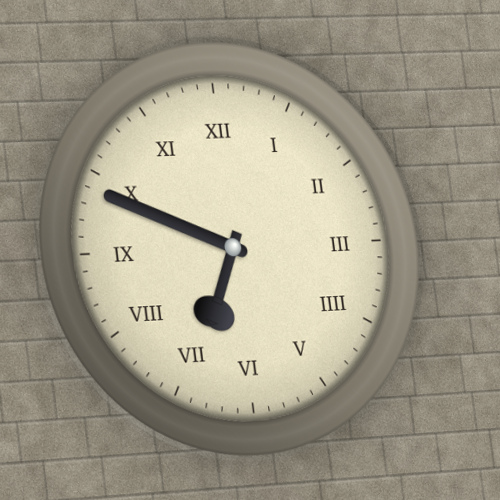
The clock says **6:49**
